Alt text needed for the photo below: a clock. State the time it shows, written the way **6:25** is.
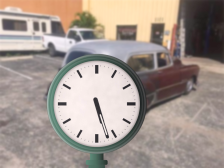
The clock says **5:27**
